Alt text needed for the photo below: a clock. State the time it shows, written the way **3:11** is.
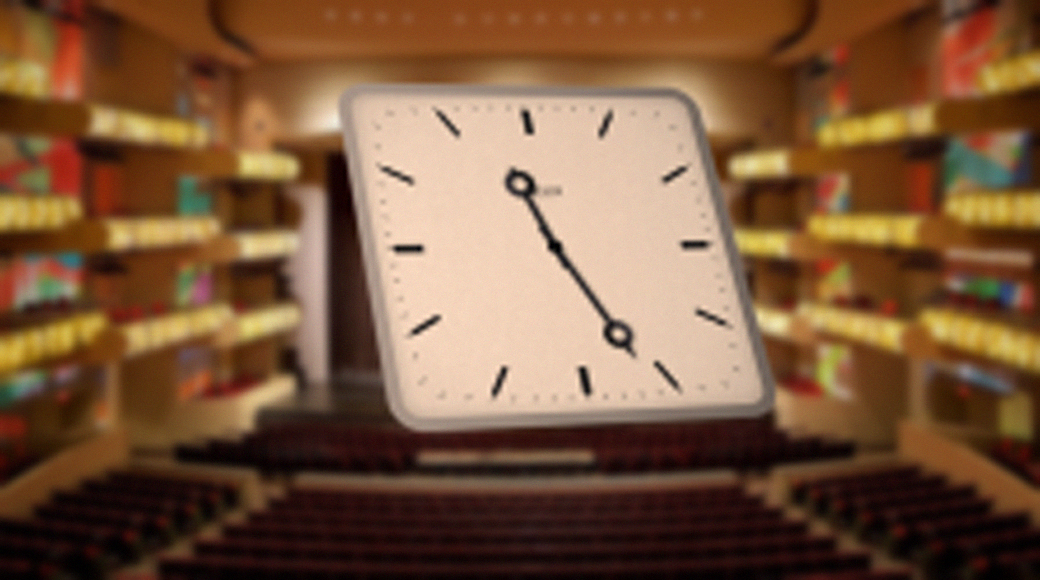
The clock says **11:26**
